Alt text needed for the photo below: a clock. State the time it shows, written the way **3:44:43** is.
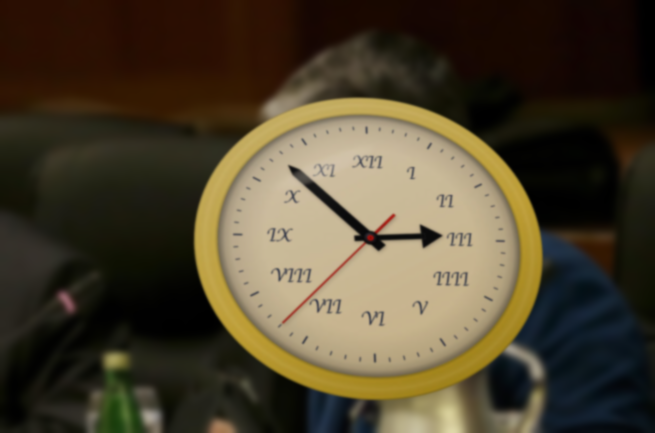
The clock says **2:52:37**
